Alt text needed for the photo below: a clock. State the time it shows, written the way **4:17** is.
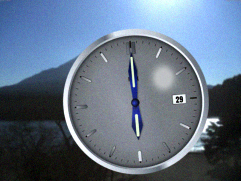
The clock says **6:00**
